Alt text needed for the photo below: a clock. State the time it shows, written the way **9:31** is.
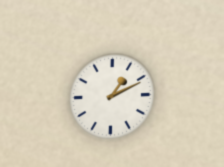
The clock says **1:11**
